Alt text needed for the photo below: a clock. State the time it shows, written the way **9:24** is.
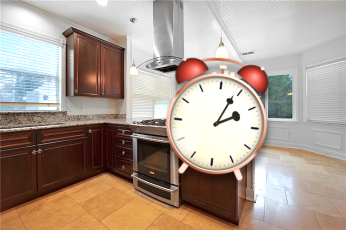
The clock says **2:04**
